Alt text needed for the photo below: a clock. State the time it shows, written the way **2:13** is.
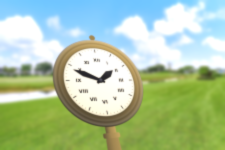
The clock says **1:49**
